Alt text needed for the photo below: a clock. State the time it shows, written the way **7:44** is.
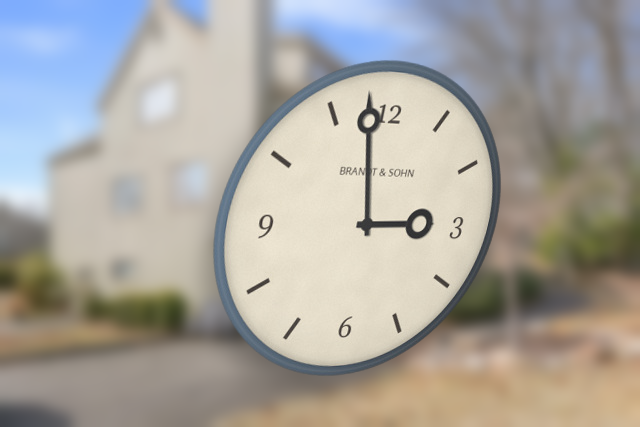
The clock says **2:58**
